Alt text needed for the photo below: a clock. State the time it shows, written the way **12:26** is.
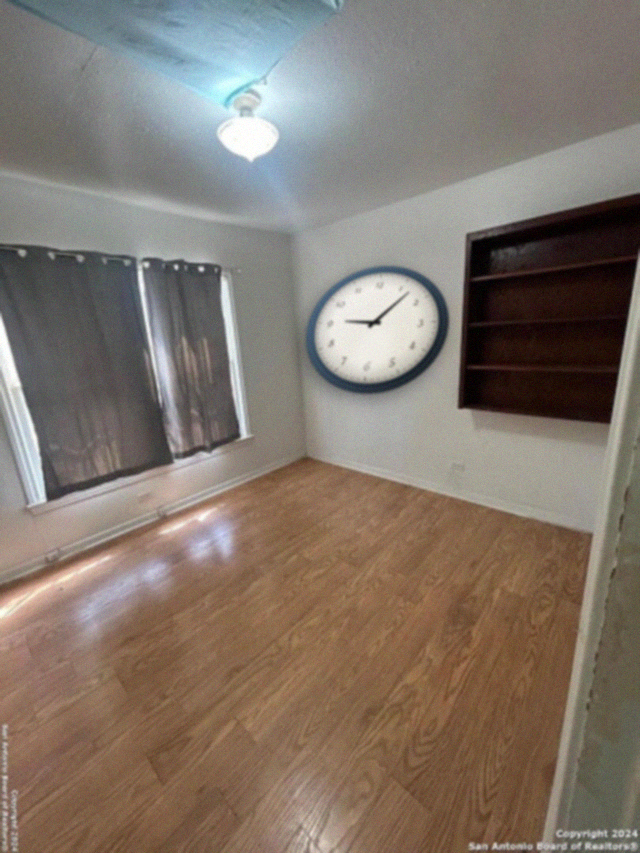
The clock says **9:07**
